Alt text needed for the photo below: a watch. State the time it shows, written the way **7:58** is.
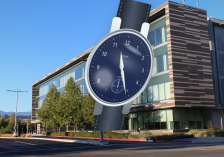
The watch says **11:26**
